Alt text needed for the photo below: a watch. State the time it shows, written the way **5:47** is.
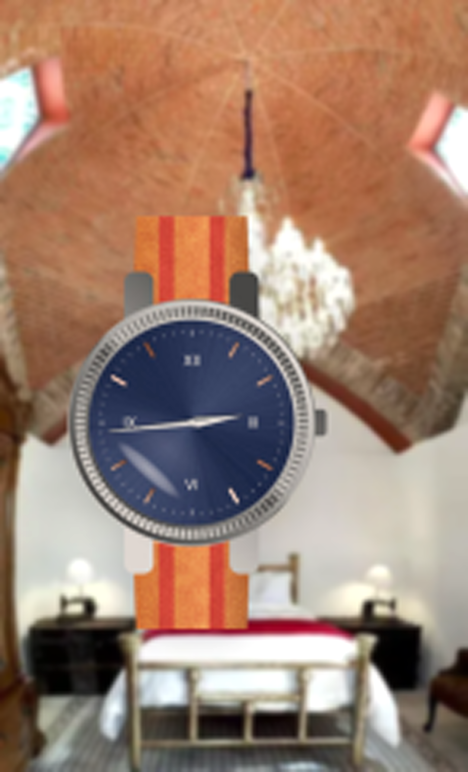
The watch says **2:44**
